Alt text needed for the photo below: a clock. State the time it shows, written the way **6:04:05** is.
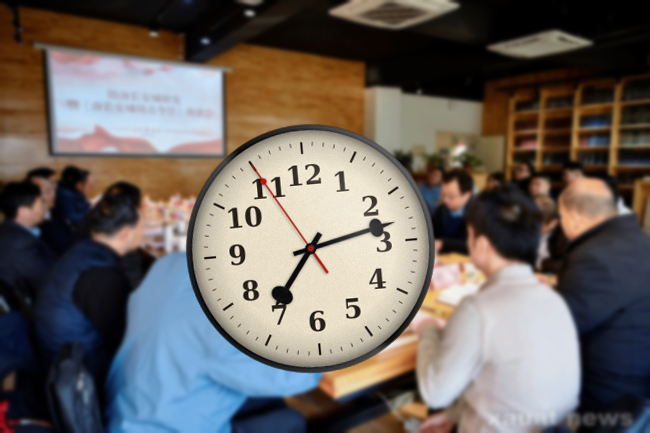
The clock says **7:12:55**
